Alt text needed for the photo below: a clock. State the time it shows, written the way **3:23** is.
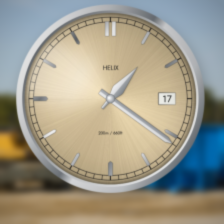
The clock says **1:21**
